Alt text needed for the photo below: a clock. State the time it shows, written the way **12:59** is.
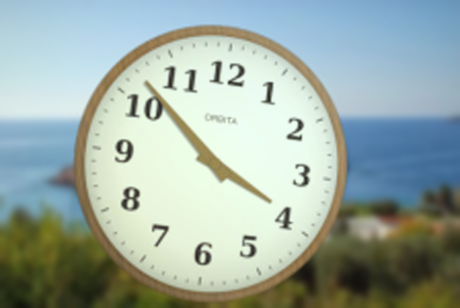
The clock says **3:52**
